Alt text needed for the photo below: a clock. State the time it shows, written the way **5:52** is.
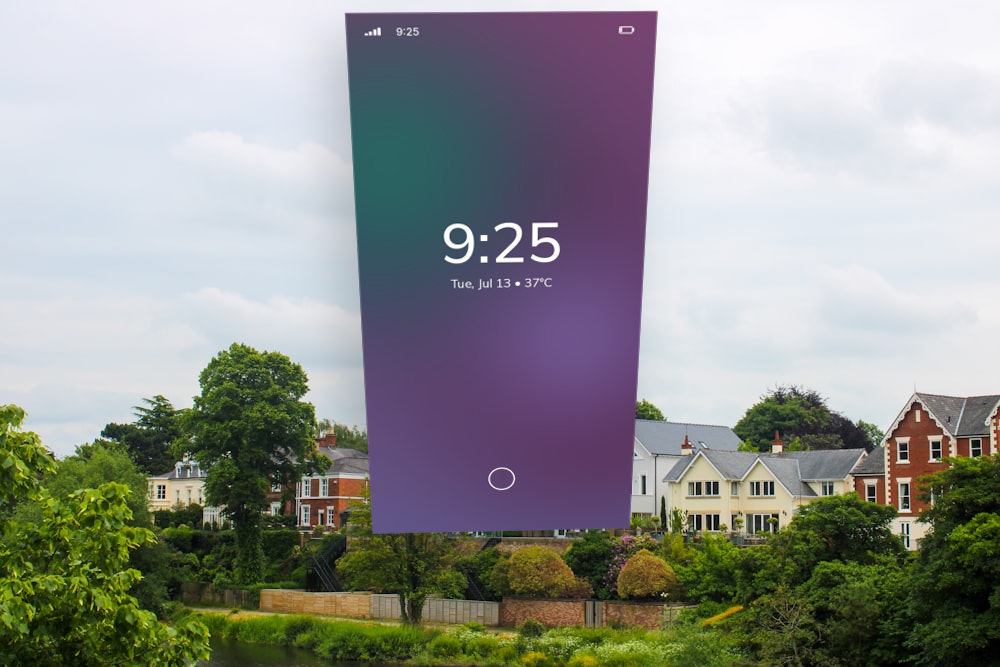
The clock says **9:25**
